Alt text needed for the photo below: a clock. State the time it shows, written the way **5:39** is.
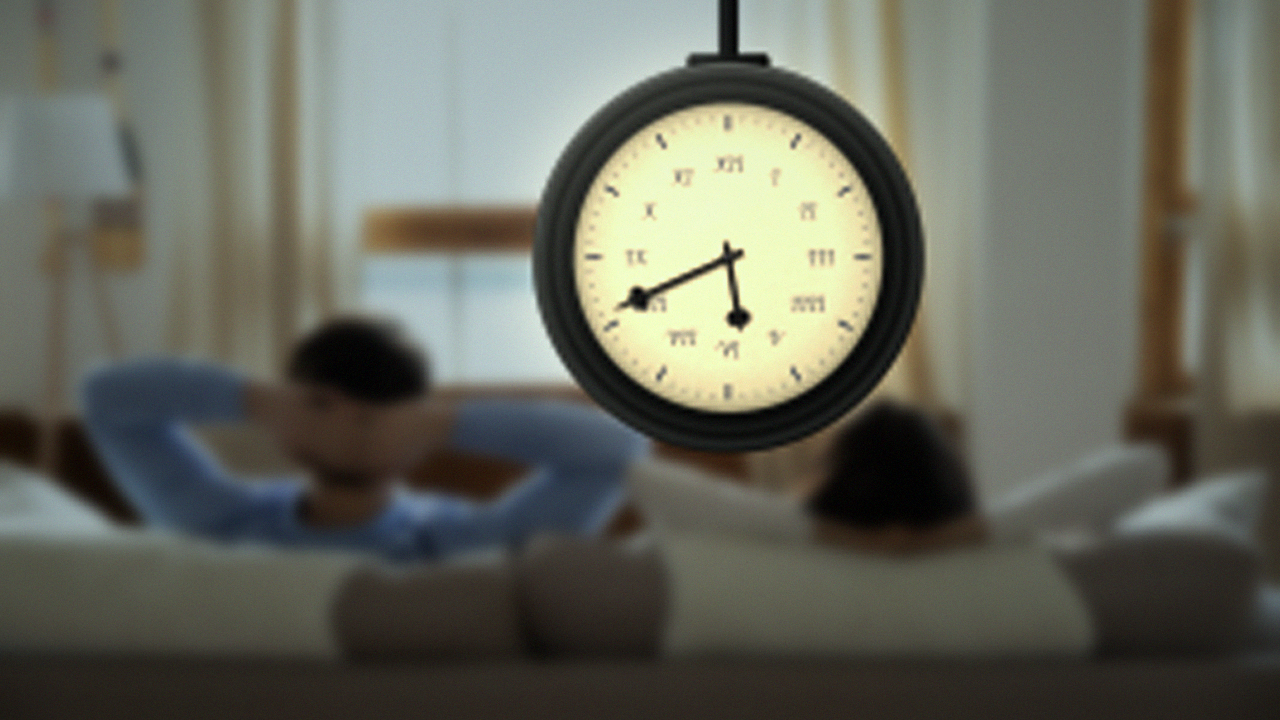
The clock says **5:41**
